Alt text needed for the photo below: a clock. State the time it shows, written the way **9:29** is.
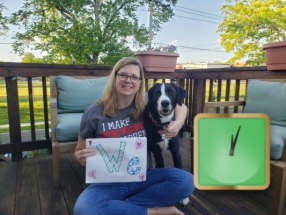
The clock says **12:03**
